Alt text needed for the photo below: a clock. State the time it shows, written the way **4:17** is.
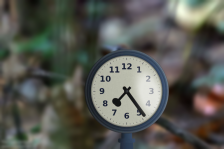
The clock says **7:24**
